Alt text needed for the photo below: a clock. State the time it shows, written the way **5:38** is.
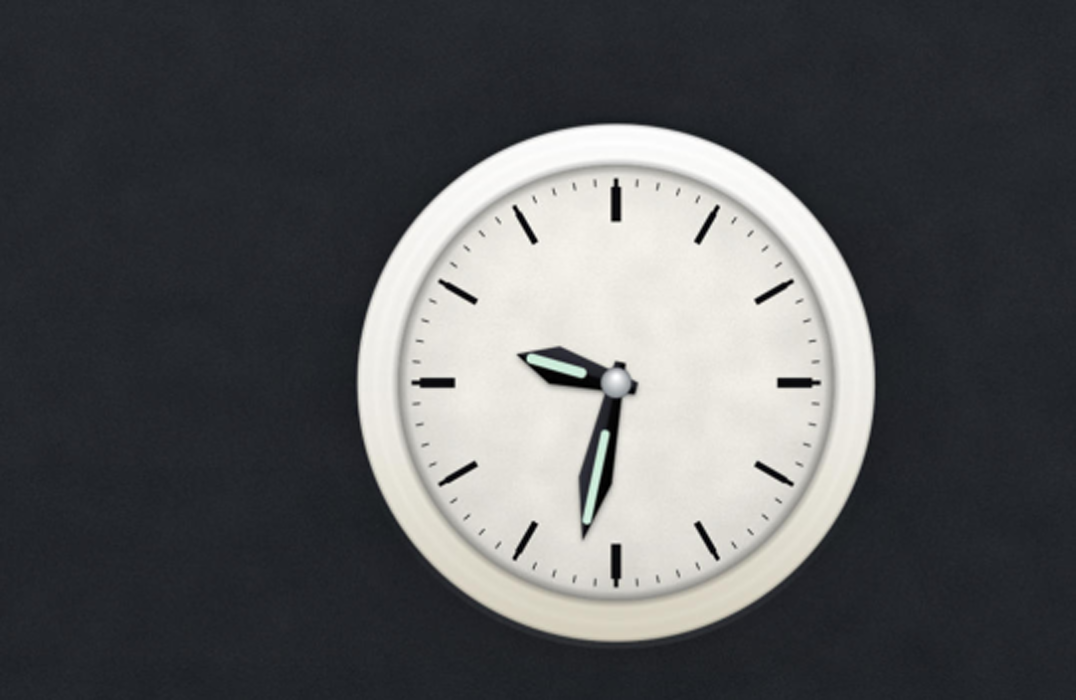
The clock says **9:32**
